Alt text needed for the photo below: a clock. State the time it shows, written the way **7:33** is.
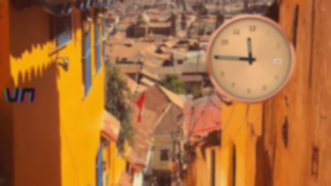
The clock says **11:45**
